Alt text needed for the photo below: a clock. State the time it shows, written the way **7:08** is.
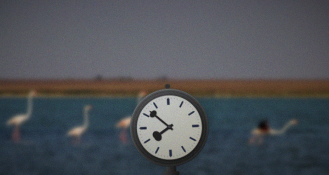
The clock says **7:52**
